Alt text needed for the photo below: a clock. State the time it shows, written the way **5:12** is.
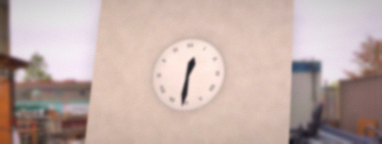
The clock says **12:31**
